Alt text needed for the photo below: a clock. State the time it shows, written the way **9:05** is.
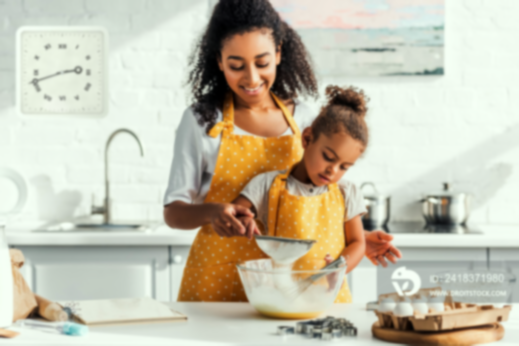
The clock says **2:42**
